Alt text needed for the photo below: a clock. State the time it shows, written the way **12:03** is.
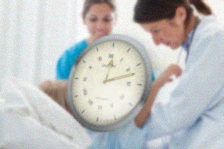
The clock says **12:12**
